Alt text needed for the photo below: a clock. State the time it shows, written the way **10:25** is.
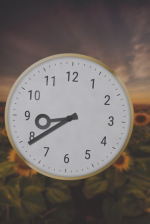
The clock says **8:39**
